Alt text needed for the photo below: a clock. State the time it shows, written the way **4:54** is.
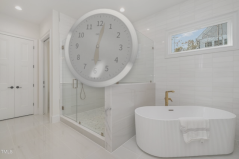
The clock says **6:02**
